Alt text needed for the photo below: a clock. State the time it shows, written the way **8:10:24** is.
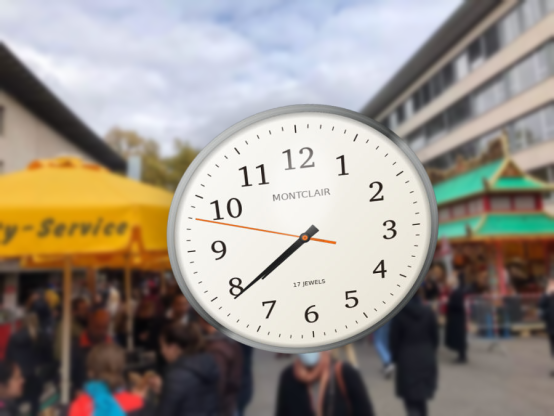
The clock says **7:38:48**
